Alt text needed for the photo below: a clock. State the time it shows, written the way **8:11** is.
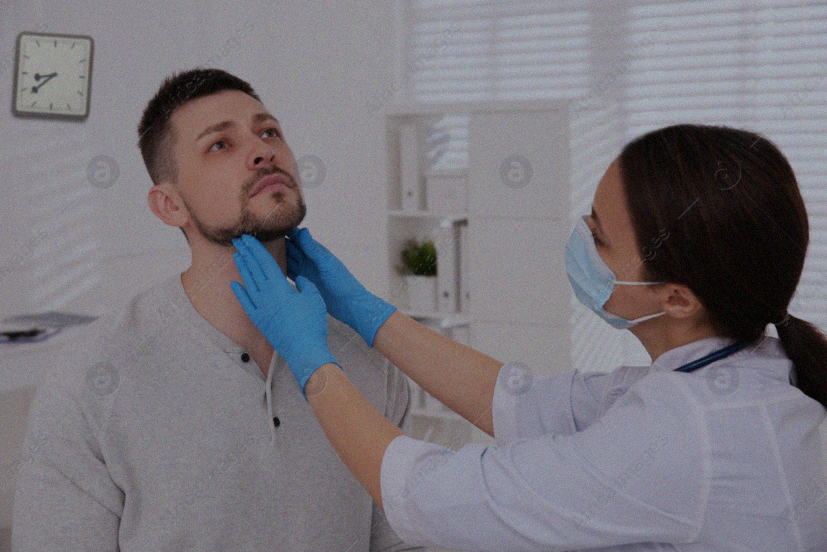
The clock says **8:38**
